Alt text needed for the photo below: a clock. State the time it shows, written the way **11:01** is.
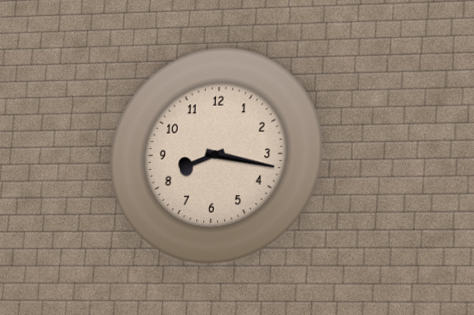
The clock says **8:17**
